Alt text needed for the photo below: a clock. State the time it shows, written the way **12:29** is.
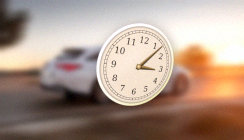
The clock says **3:07**
